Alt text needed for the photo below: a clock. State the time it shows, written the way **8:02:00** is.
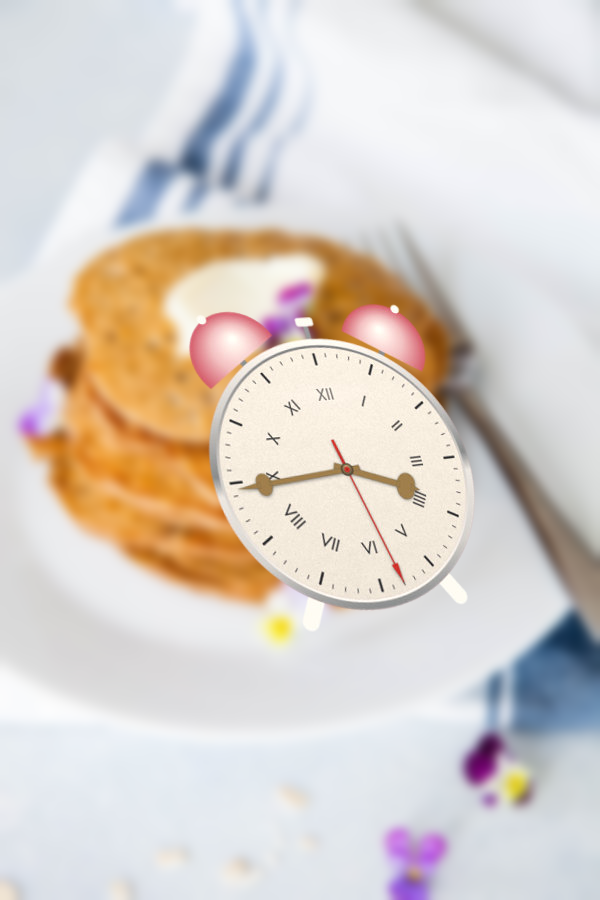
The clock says **3:44:28**
